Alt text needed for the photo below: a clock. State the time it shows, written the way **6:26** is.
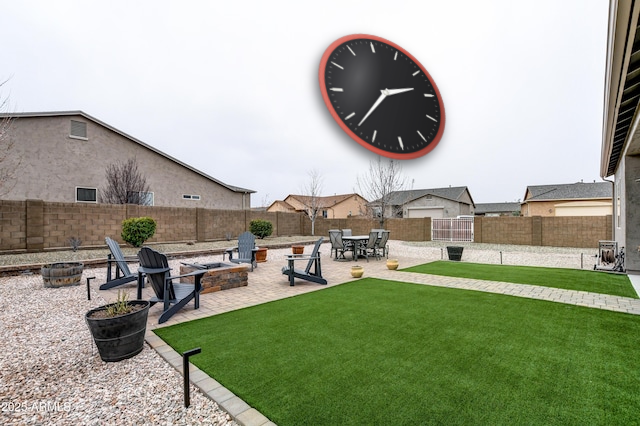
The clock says **2:38**
